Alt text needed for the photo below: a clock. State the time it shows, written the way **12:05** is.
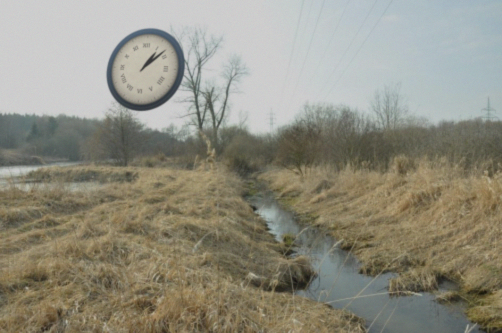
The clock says **1:08**
